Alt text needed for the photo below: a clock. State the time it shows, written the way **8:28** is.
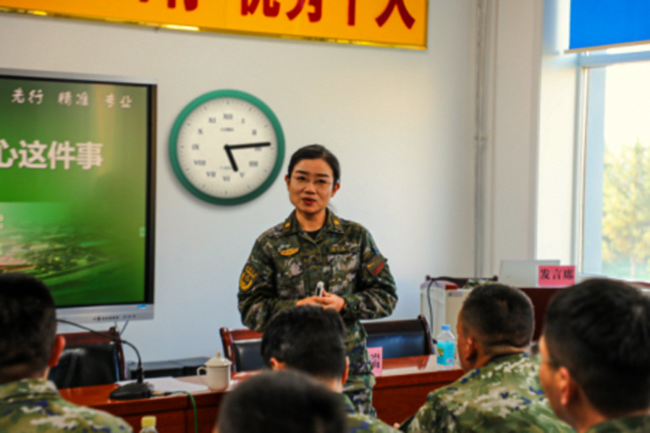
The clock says **5:14**
